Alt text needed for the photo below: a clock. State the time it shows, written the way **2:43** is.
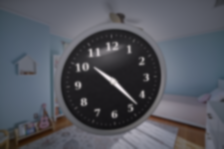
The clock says **10:23**
